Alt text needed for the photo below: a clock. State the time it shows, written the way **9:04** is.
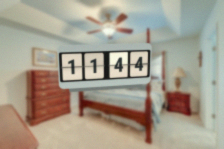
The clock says **11:44**
